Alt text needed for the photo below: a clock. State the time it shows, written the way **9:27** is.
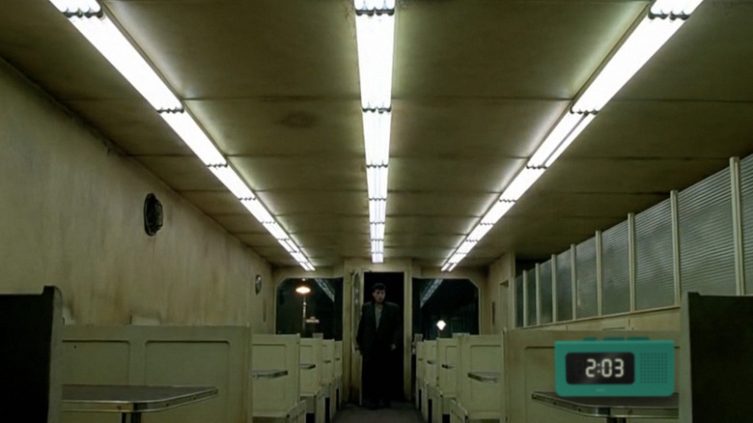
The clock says **2:03**
